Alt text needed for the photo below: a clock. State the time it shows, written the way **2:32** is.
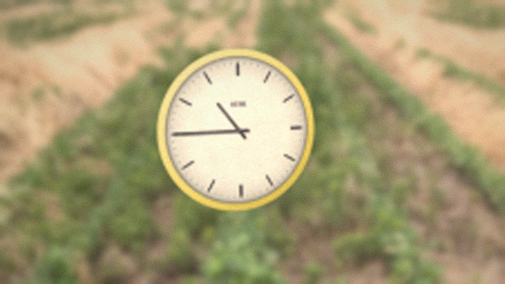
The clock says **10:45**
